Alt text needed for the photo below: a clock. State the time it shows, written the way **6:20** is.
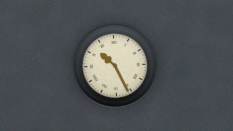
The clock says **10:26**
